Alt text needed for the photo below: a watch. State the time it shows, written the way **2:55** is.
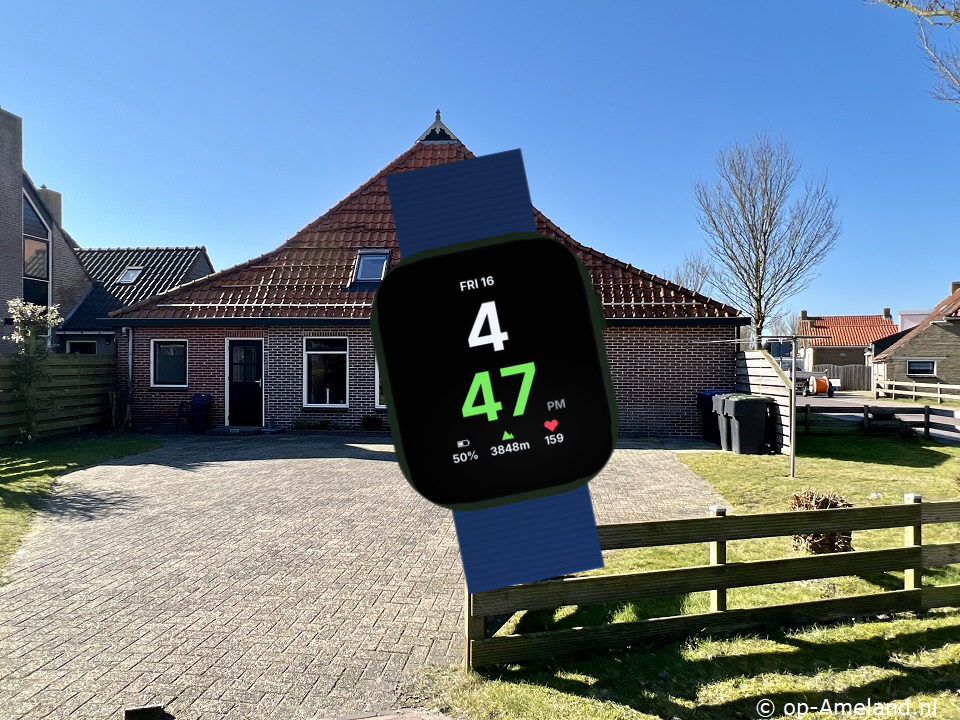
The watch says **4:47**
